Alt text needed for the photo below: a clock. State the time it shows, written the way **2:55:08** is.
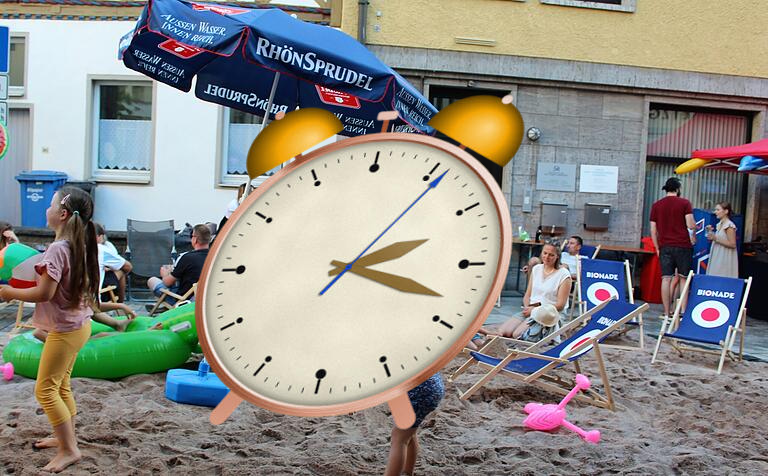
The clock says **2:18:06**
